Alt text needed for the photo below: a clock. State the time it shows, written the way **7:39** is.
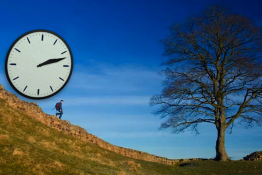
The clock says **2:12**
